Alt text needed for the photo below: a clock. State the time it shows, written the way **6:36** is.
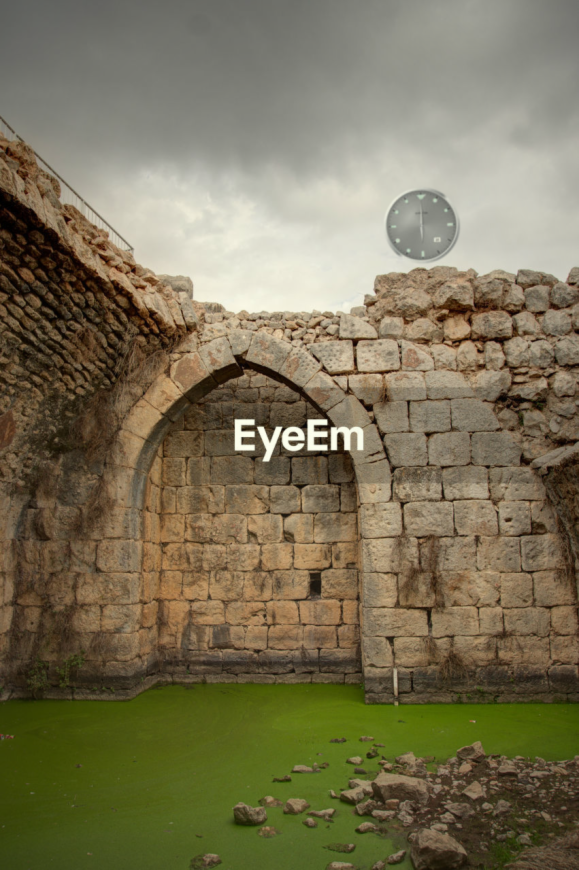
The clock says **6:00**
